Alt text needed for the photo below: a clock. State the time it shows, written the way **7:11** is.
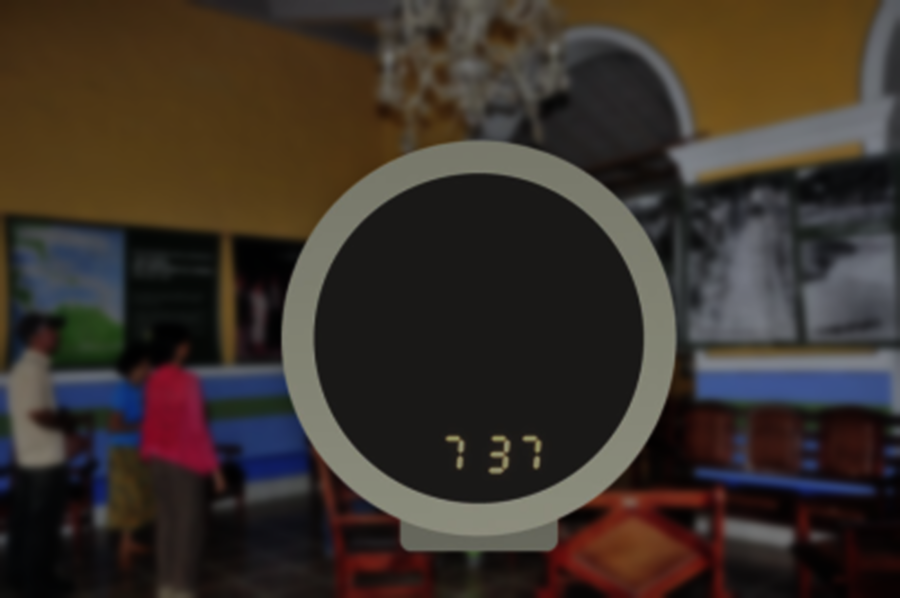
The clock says **7:37**
